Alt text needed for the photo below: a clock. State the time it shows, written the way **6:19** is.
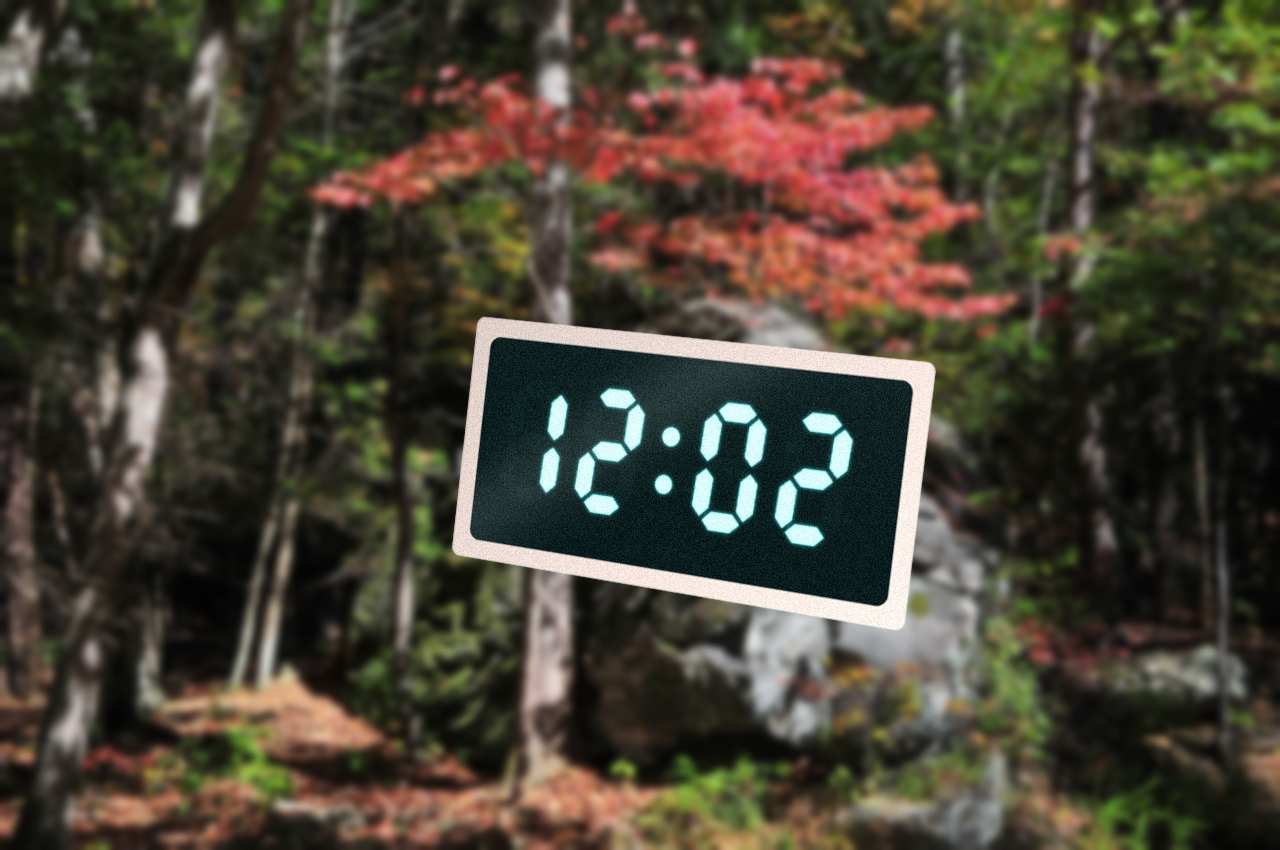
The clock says **12:02**
